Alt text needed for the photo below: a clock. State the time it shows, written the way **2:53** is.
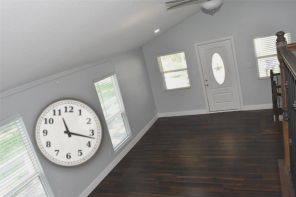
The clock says **11:17**
